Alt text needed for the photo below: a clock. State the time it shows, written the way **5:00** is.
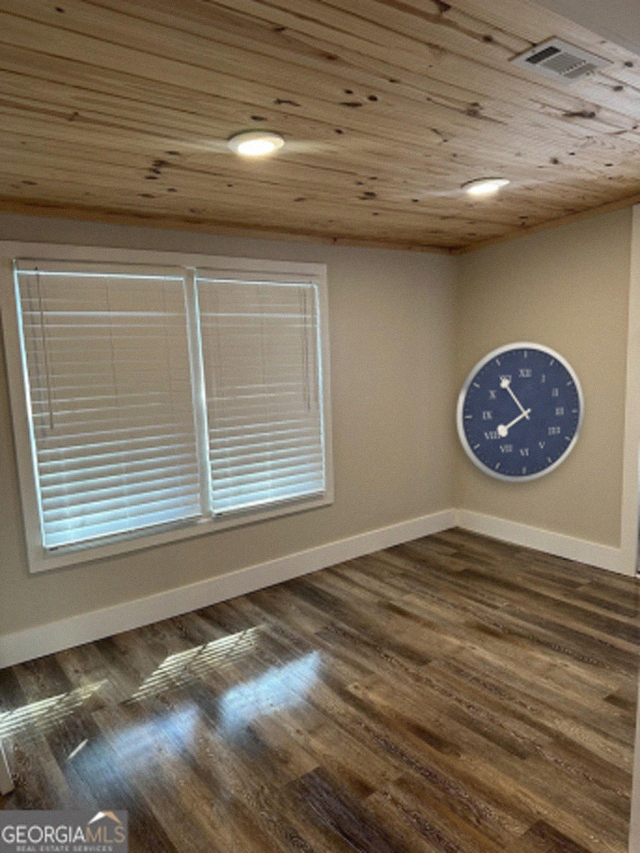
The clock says **7:54**
